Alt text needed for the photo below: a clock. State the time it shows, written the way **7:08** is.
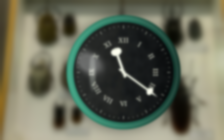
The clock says **11:21**
